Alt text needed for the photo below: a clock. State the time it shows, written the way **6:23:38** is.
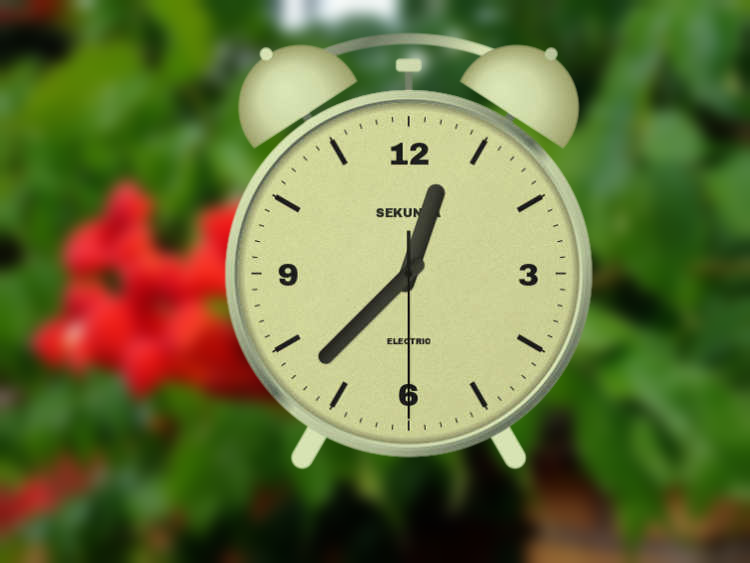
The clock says **12:37:30**
